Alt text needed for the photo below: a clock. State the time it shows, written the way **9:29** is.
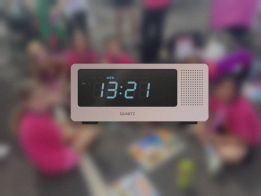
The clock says **13:21**
